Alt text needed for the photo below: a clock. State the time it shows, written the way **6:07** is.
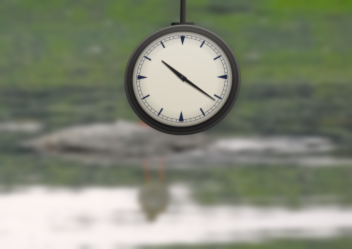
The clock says **10:21**
